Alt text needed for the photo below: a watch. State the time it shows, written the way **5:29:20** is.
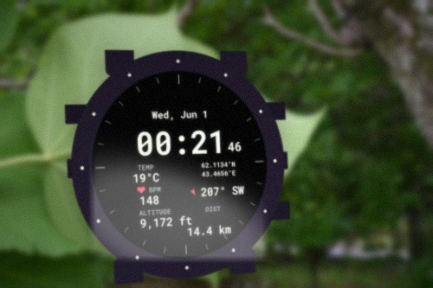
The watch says **0:21:46**
